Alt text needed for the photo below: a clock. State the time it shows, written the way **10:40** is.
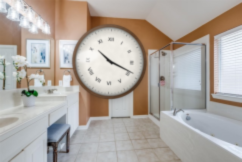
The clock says **10:19**
